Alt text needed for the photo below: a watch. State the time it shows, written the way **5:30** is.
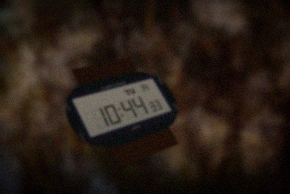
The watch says **10:44**
